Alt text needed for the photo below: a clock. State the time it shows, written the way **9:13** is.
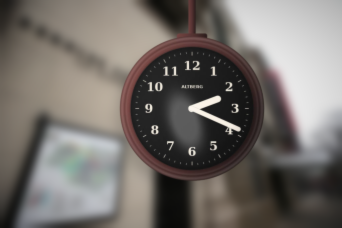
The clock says **2:19**
